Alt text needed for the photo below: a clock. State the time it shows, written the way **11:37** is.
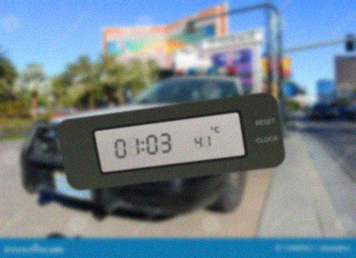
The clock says **1:03**
